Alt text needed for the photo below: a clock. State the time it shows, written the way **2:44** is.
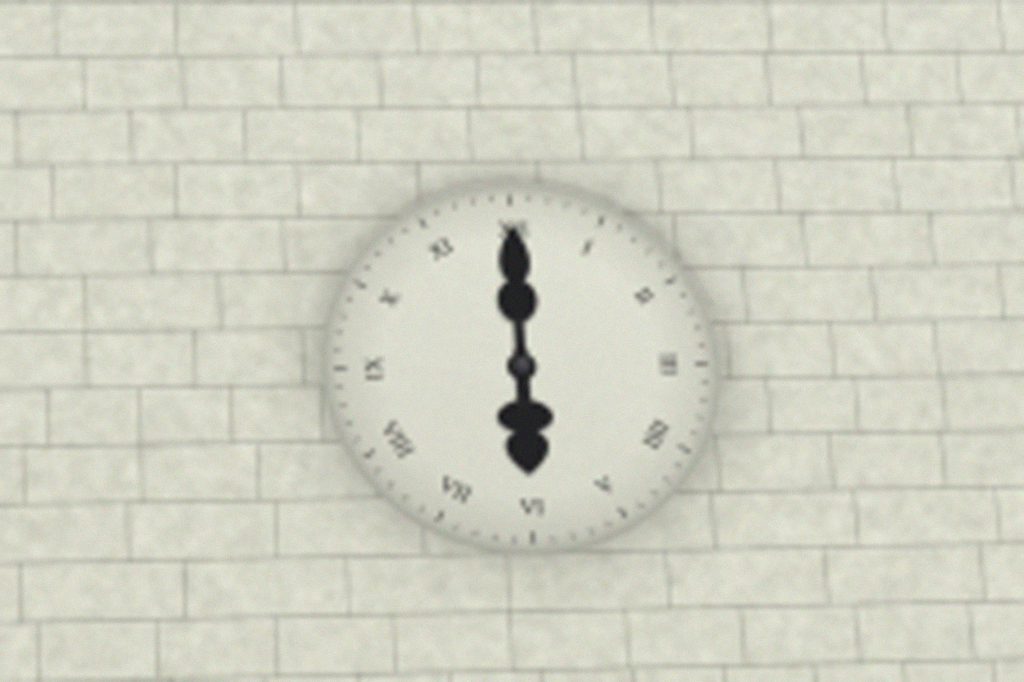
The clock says **6:00**
